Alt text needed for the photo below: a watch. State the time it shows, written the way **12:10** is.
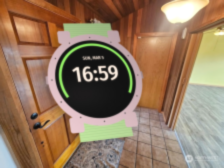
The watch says **16:59**
